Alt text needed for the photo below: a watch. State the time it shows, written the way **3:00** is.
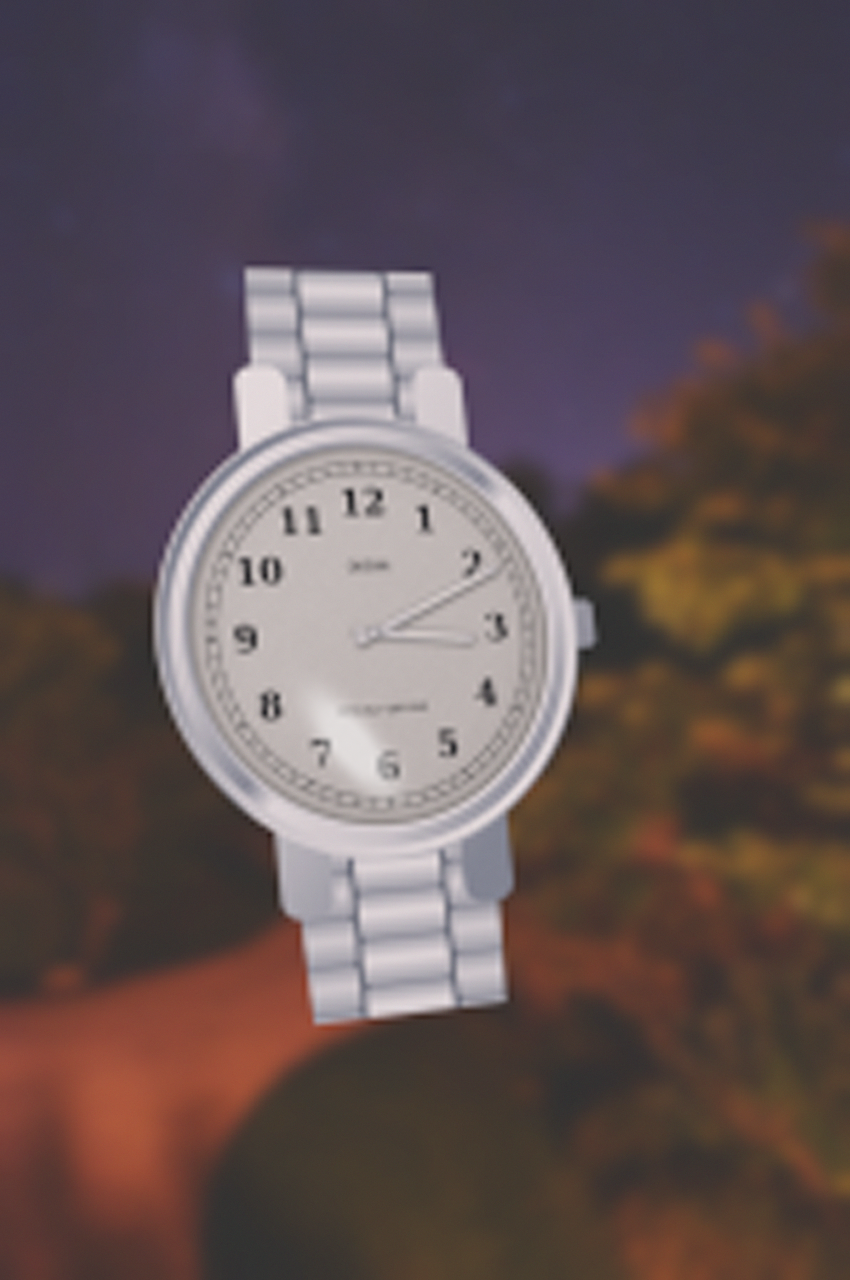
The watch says **3:11**
